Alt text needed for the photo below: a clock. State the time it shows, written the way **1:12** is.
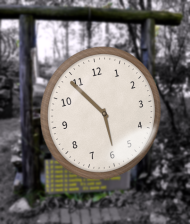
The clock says **5:54**
